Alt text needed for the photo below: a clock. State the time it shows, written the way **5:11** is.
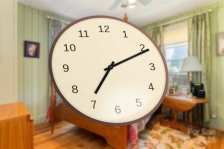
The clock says **7:11**
